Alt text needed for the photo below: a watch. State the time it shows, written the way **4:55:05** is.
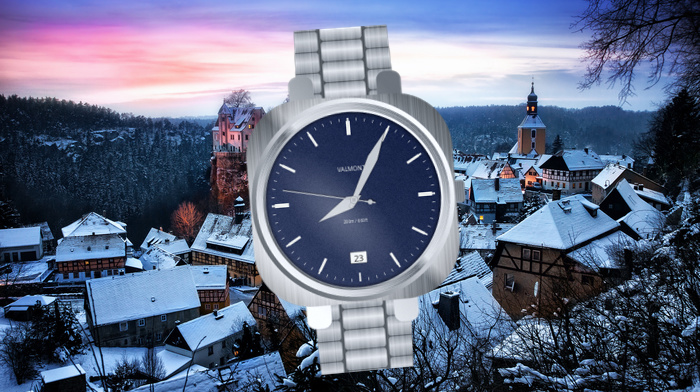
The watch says **8:04:47**
